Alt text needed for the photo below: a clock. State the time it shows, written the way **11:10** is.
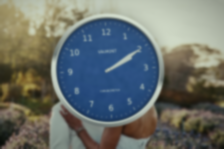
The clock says **2:10**
